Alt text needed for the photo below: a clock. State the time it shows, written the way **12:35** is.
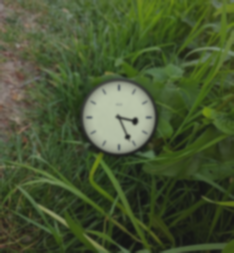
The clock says **3:26**
